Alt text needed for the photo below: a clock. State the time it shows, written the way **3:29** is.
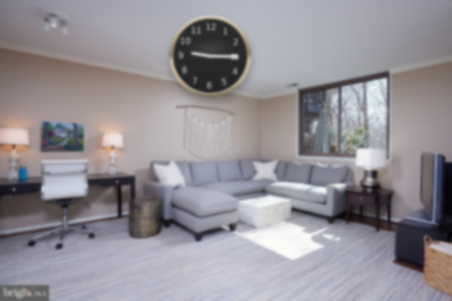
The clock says **9:15**
